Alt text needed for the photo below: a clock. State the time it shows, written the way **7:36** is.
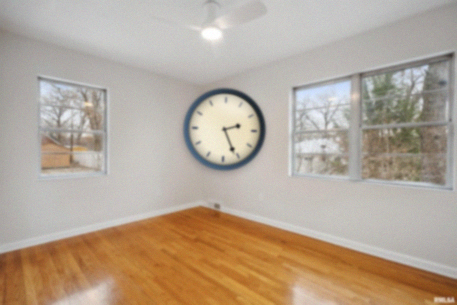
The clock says **2:26**
